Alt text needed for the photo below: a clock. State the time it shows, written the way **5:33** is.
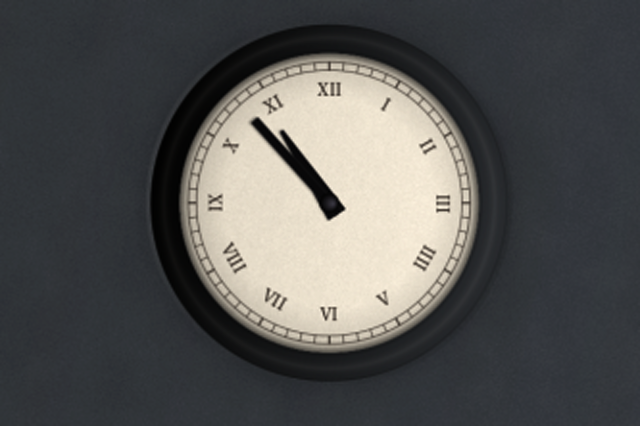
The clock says **10:53**
